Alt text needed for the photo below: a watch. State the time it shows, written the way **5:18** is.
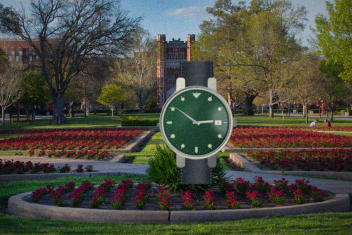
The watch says **2:51**
